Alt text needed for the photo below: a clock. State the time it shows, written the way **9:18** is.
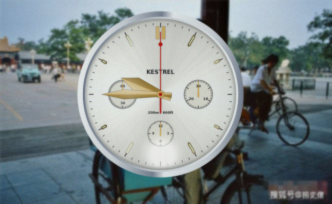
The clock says **9:45**
